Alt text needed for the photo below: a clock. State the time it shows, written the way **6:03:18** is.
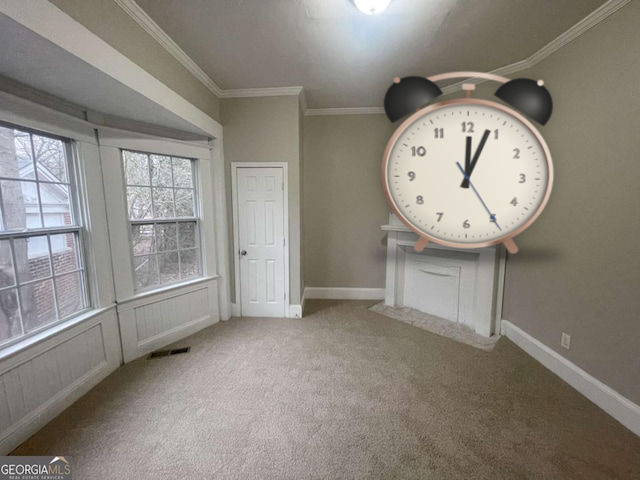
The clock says **12:03:25**
